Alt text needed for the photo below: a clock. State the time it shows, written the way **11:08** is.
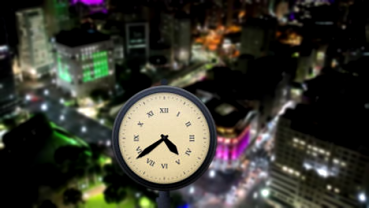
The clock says **4:39**
